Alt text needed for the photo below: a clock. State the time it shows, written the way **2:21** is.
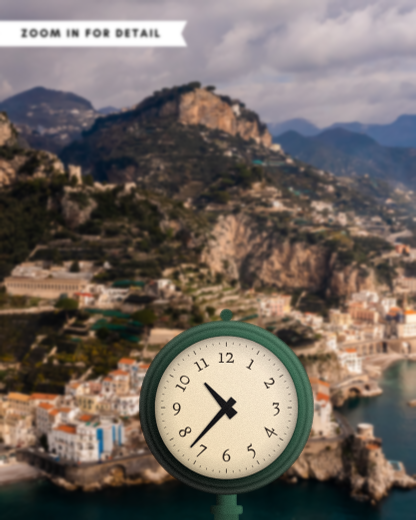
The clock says **10:37**
